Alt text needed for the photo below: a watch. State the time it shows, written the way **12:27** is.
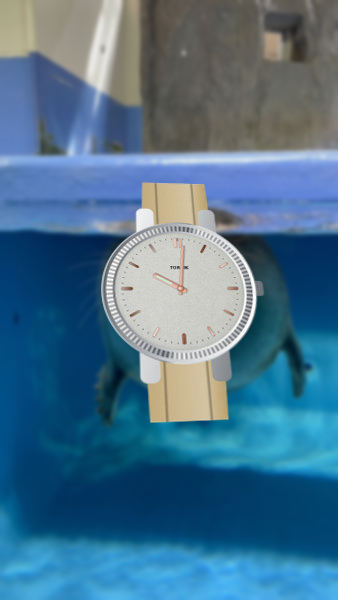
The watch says **10:01**
